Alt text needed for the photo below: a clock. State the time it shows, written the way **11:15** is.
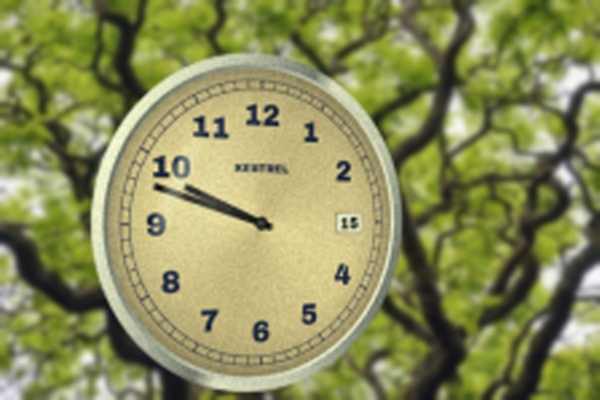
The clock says **9:48**
